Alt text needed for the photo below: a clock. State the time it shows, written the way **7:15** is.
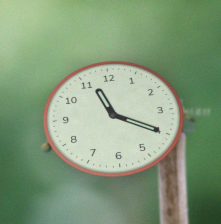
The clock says **11:20**
